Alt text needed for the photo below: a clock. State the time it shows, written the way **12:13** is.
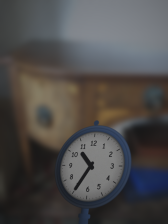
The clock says **10:35**
